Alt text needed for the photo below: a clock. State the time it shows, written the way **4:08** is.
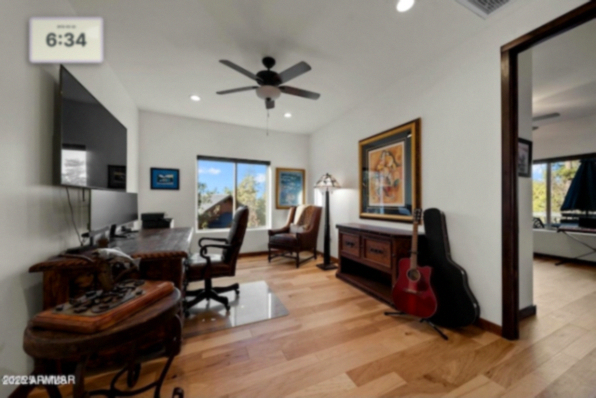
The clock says **6:34**
